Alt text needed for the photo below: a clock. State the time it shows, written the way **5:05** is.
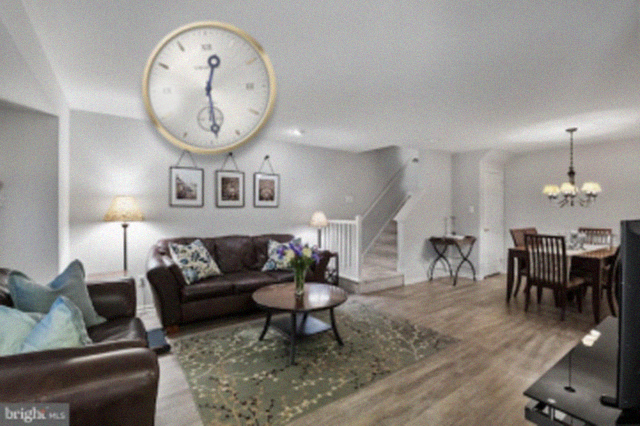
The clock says **12:29**
